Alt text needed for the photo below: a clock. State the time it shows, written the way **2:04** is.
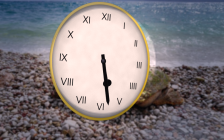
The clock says **5:28**
